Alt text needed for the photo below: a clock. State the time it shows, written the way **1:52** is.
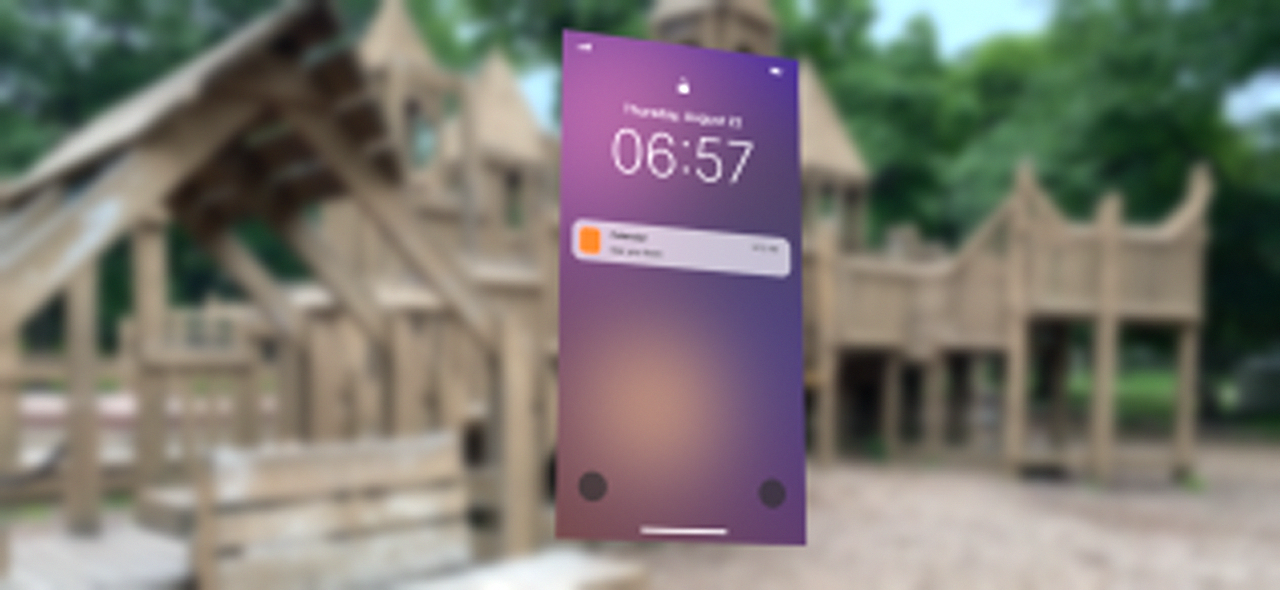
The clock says **6:57**
